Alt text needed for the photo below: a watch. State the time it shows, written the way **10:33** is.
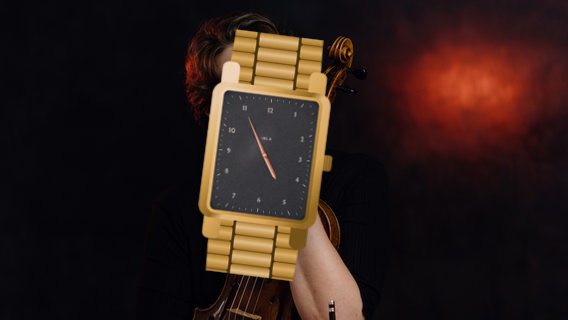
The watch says **4:55**
